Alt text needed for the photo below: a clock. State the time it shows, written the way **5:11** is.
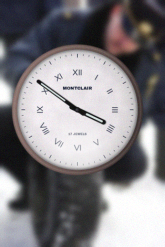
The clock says **3:51**
